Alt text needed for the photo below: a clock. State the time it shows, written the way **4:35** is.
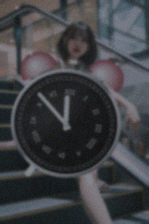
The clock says **11:52**
